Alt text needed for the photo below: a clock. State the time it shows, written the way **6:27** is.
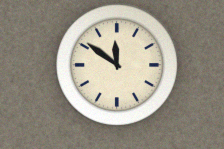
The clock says **11:51**
